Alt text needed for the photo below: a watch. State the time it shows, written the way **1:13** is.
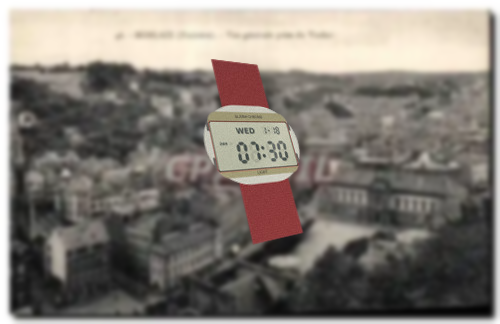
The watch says **7:30**
